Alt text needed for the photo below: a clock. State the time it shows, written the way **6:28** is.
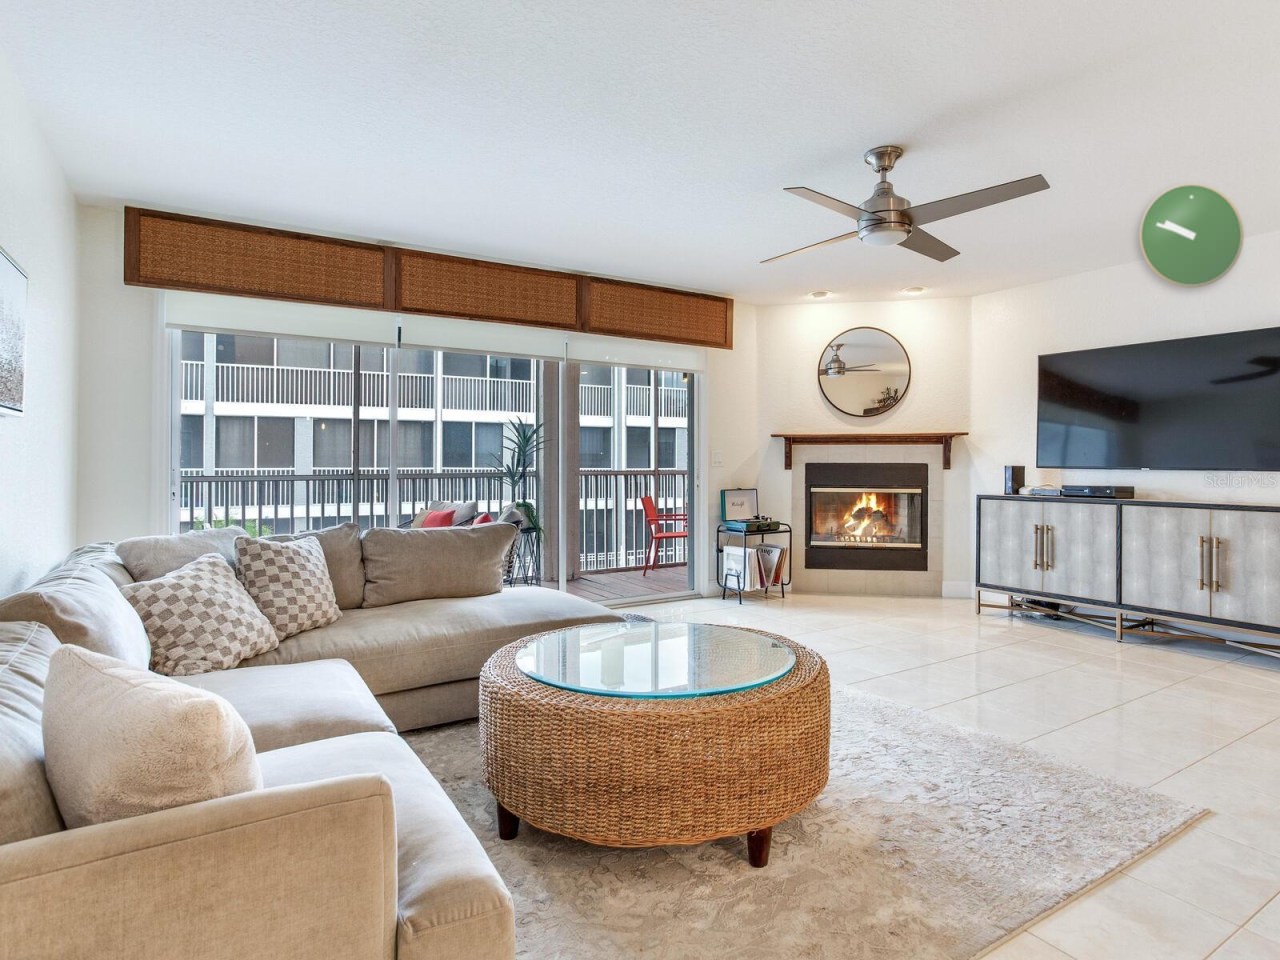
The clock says **9:48**
